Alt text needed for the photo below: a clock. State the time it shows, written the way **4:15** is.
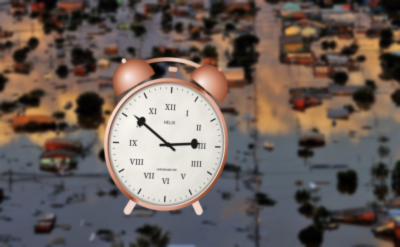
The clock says **2:51**
